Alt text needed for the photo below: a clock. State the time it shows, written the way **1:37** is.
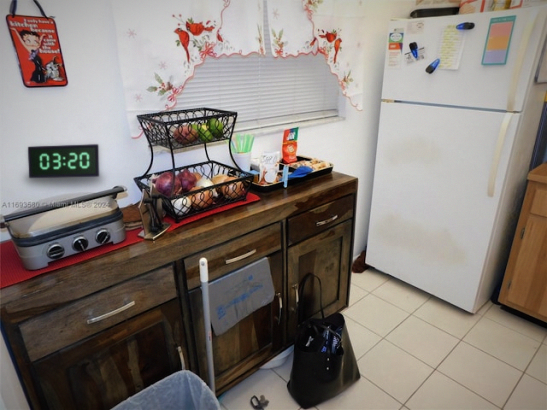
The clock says **3:20**
